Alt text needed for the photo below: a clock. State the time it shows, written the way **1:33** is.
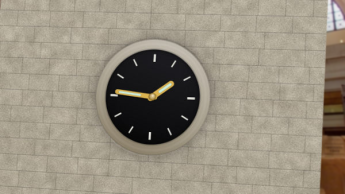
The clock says **1:46**
